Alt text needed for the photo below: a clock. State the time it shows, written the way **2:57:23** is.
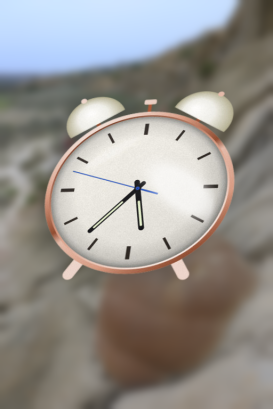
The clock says **5:36:48**
